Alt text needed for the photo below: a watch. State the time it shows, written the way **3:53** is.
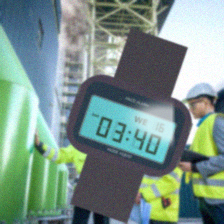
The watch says **3:40**
